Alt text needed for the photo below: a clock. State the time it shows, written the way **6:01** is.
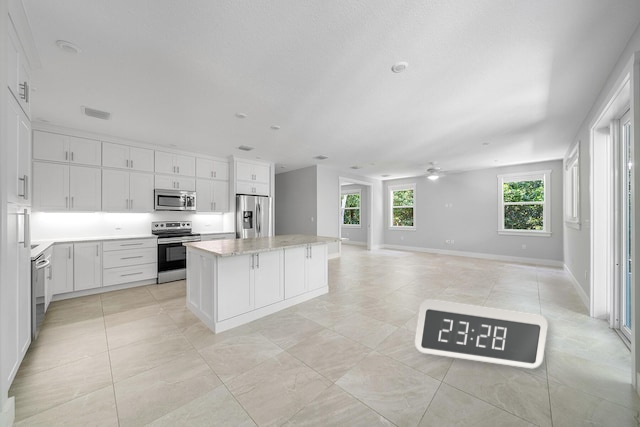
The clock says **23:28**
